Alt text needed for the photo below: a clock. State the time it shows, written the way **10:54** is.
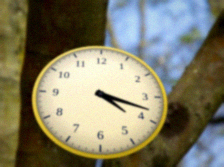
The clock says **4:18**
